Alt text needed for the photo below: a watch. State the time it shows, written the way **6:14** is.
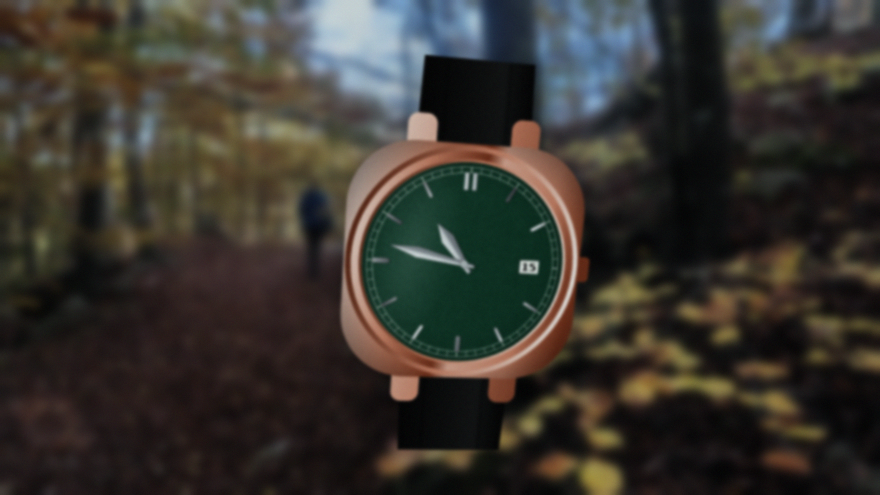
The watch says **10:47**
